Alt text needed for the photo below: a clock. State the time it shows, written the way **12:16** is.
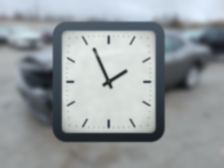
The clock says **1:56**
